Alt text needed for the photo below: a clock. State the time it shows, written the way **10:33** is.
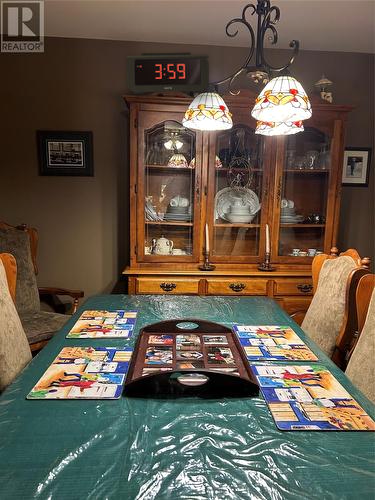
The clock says **3:59**
